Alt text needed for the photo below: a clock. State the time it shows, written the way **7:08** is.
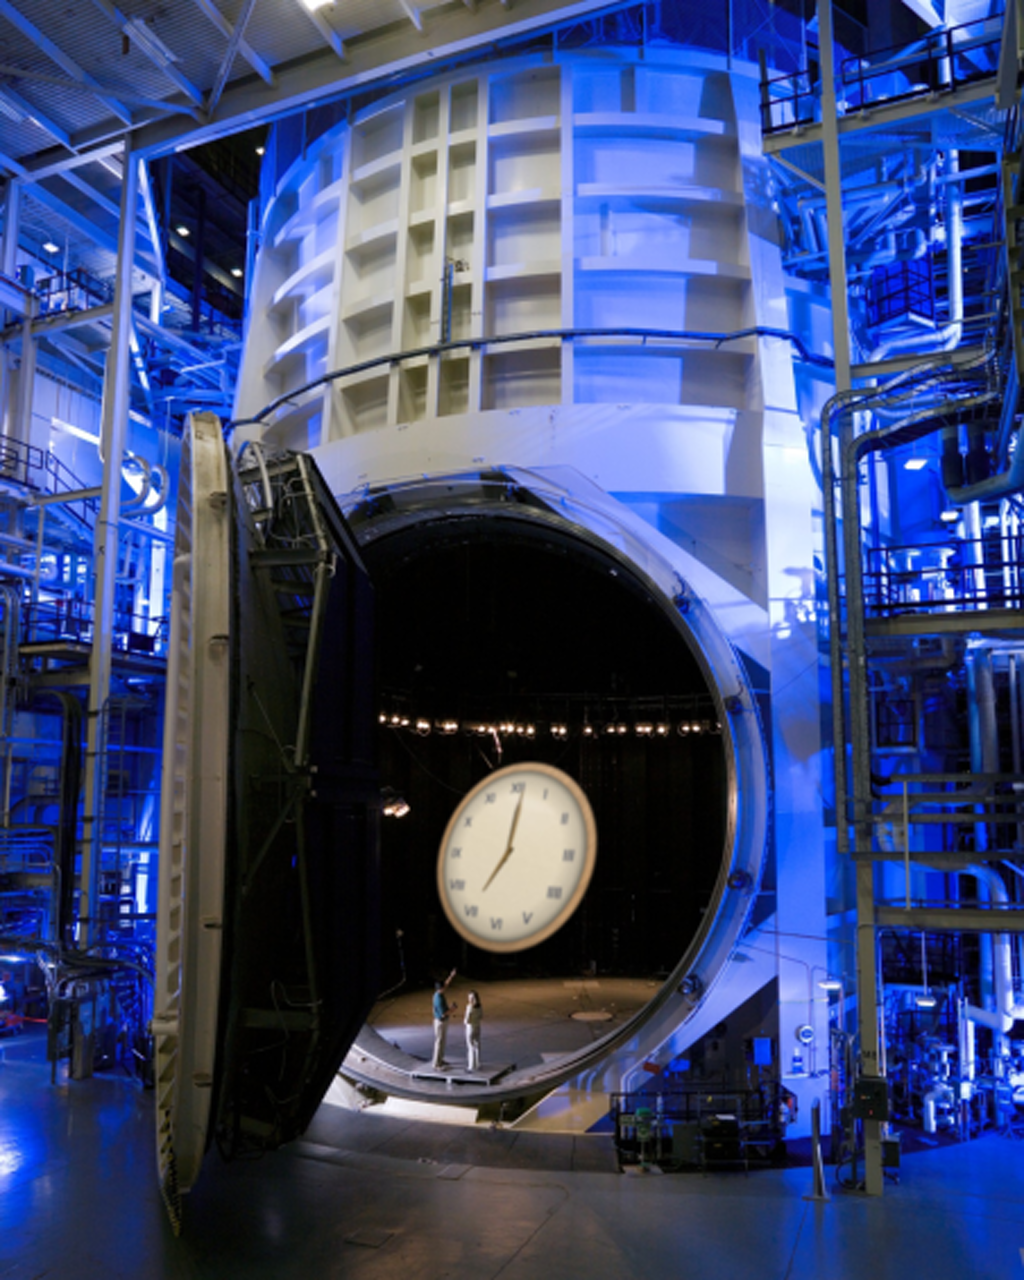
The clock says **7:01**
